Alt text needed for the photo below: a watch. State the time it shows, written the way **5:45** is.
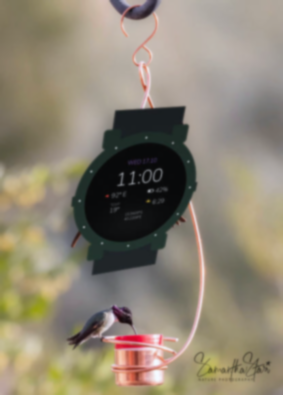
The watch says **11:00**
